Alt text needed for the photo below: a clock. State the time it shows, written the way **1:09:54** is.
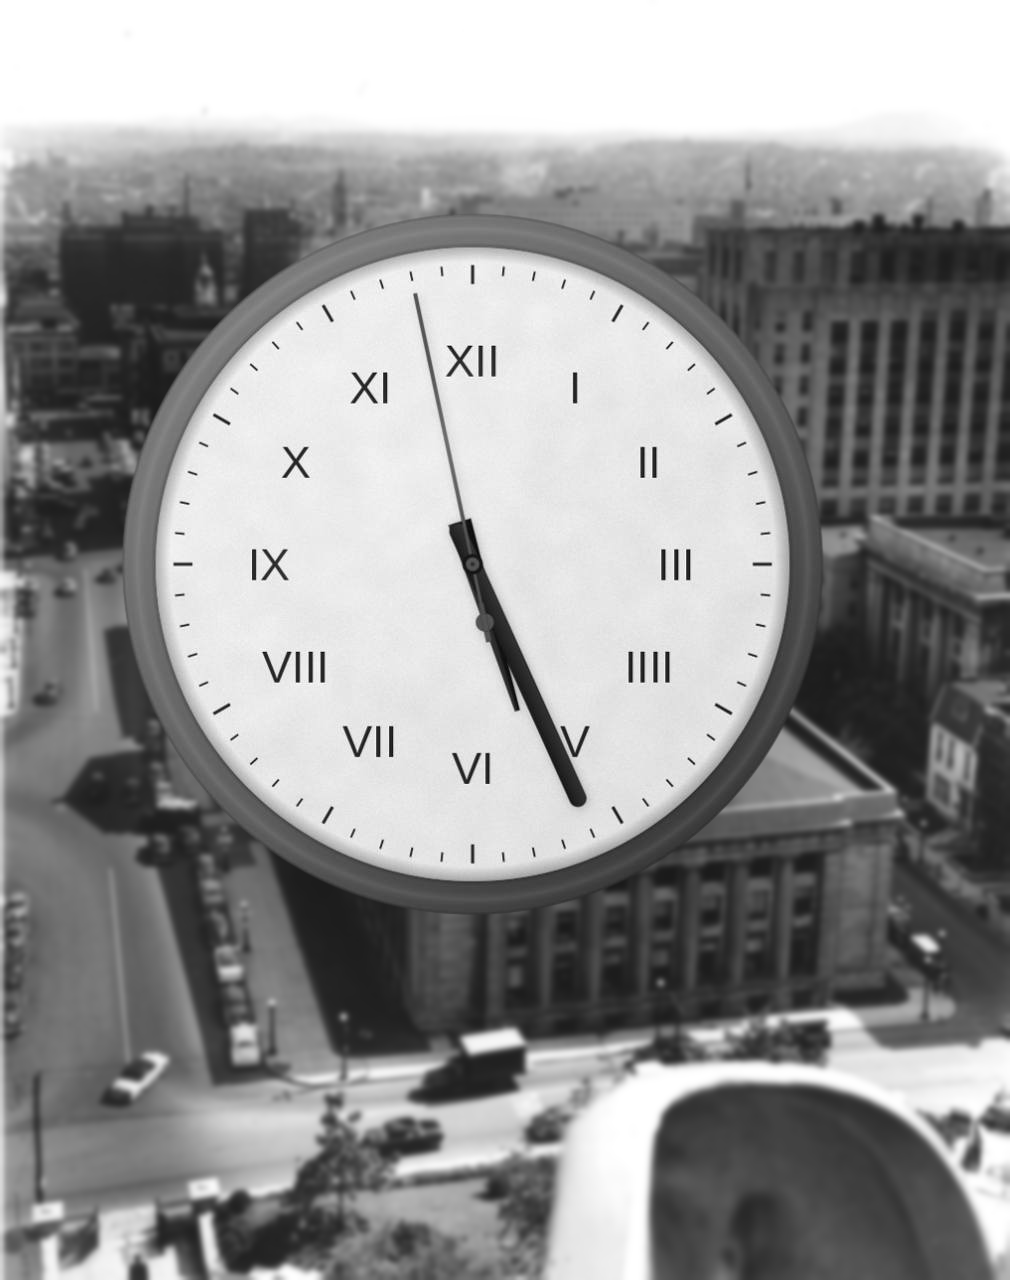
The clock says **5:25:58**
